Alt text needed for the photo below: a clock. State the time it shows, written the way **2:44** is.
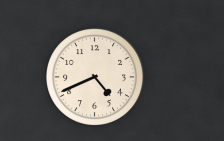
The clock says **4:41**
